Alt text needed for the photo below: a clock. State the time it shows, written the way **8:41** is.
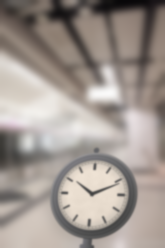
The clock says **10:11**
